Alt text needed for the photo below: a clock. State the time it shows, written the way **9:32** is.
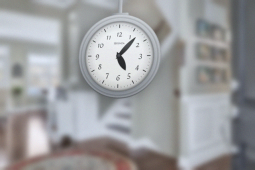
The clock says **5:07**
